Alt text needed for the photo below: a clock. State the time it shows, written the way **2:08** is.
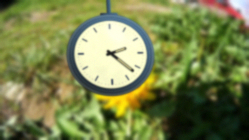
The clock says **2:22**
